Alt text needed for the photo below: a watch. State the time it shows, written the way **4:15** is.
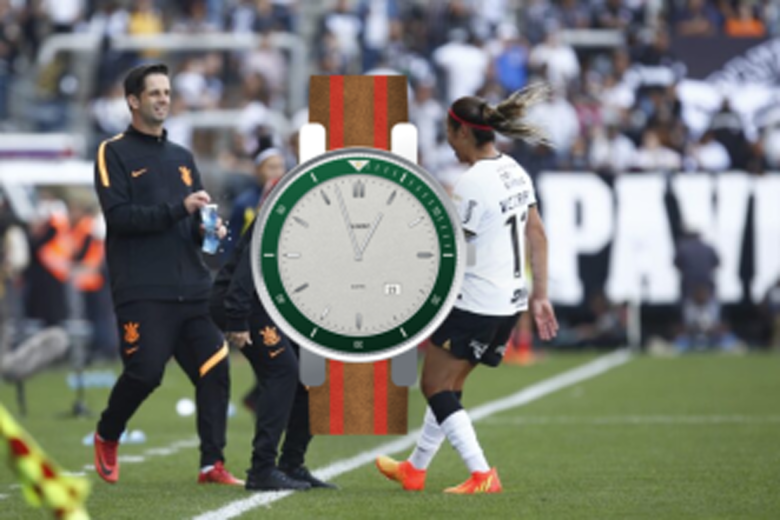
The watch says **12:57**
